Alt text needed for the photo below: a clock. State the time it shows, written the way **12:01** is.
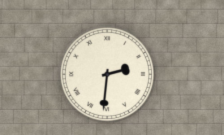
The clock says **2:31**
